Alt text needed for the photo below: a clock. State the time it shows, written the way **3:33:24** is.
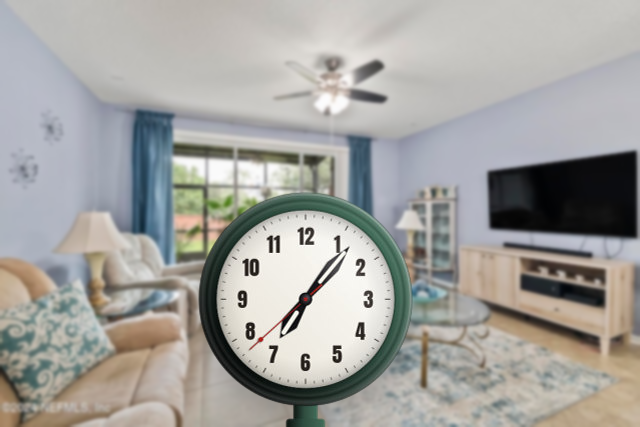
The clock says **7:06:38**
